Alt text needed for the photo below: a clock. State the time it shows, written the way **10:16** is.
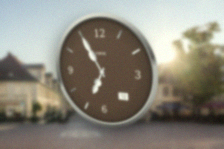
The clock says **6:55**
